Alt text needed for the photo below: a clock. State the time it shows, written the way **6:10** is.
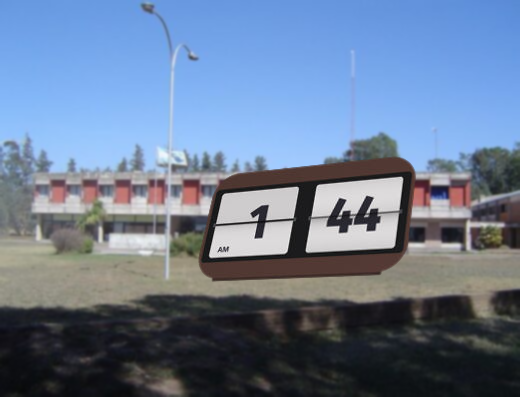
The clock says **1:44**
